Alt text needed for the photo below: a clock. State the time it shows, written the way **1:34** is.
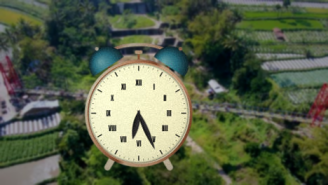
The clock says **6:26**
